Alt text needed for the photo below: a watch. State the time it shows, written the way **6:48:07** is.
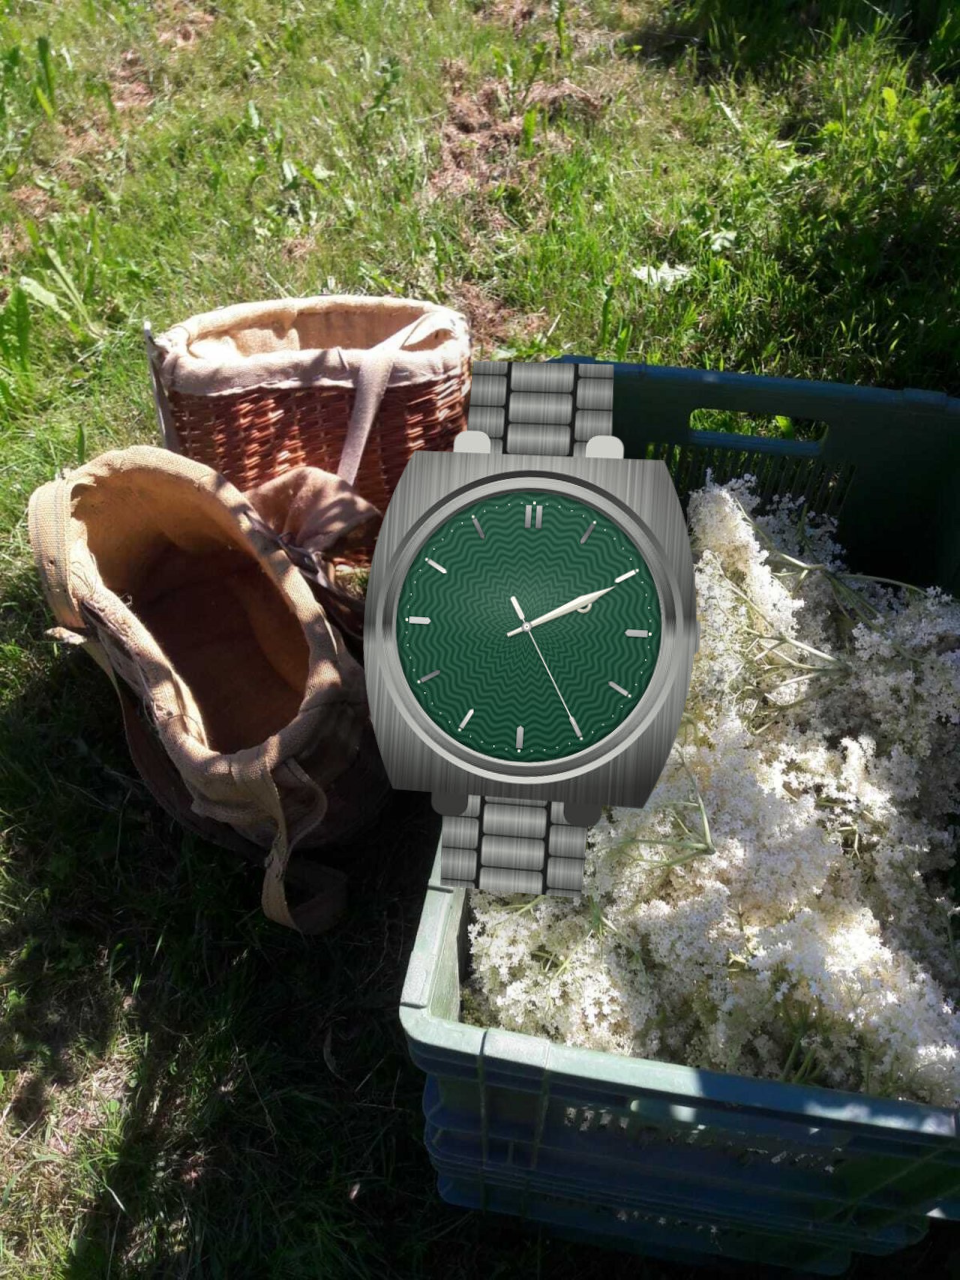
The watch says **2:10:25**
